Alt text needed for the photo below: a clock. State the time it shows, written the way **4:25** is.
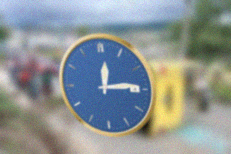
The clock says **12:14**
